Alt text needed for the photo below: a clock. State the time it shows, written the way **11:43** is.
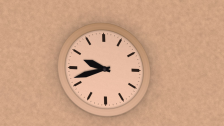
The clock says **9:42**
